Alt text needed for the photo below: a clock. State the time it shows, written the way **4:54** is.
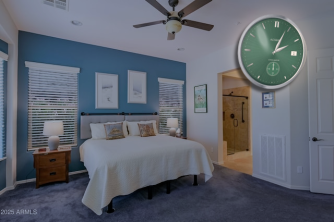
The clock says **2:04**
